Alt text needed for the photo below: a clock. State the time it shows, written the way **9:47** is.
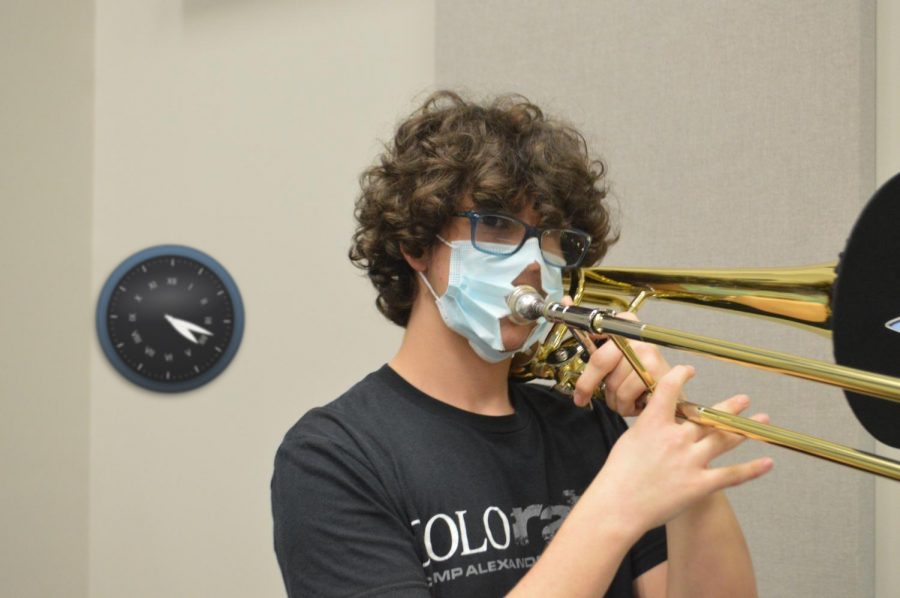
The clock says **4:18**
